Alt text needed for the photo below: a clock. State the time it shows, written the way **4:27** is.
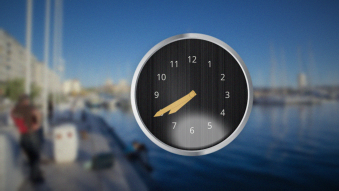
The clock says **7:40**
